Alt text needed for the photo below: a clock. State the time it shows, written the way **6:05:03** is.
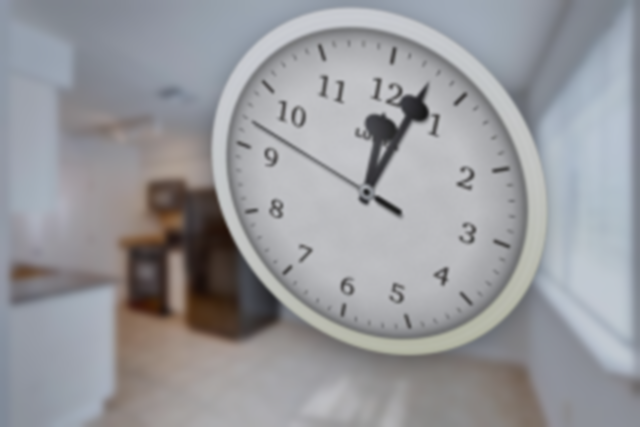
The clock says **12:02:47**
